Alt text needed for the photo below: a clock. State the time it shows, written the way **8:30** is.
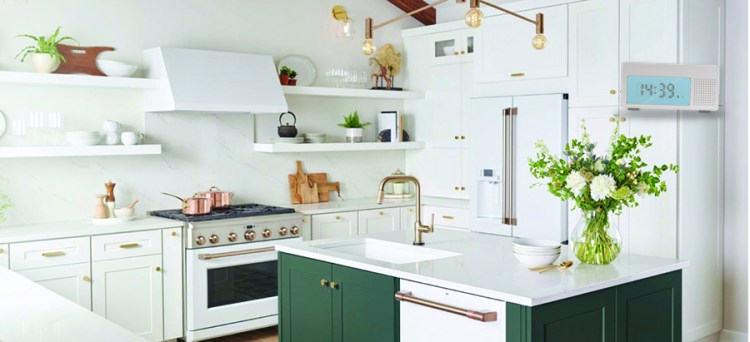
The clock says **14:39**
